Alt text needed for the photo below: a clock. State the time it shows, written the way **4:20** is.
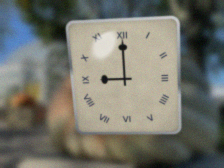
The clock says **9:00**
